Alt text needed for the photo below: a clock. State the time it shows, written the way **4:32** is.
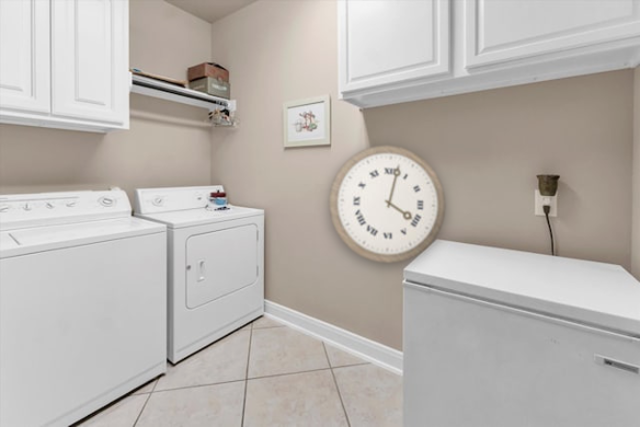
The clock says **4:02**
